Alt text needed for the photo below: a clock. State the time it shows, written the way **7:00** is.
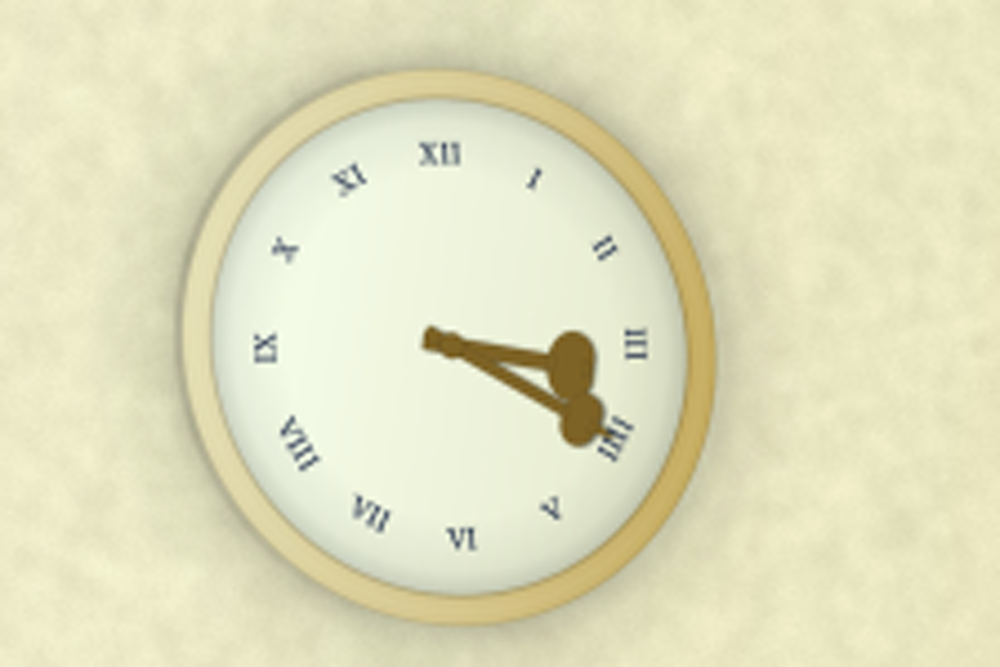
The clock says **3:20**
